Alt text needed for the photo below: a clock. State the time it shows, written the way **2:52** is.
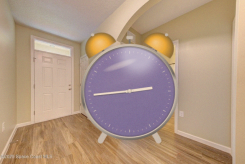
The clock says **2:44**
